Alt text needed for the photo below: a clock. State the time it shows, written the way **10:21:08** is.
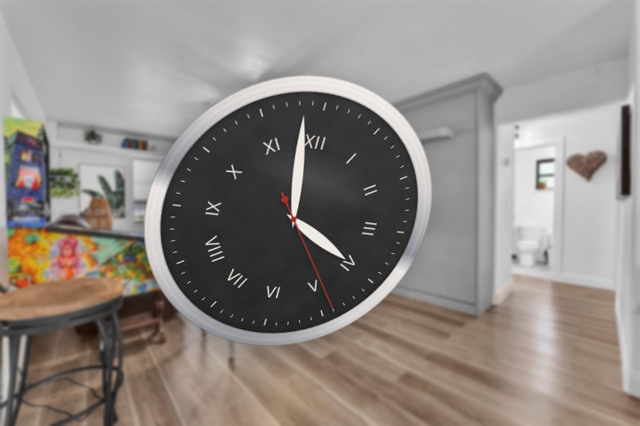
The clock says **3:58:24**
